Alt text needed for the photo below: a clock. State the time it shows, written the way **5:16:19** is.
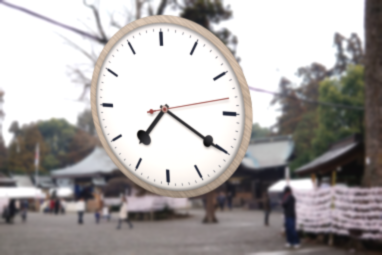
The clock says **7:20:13**
